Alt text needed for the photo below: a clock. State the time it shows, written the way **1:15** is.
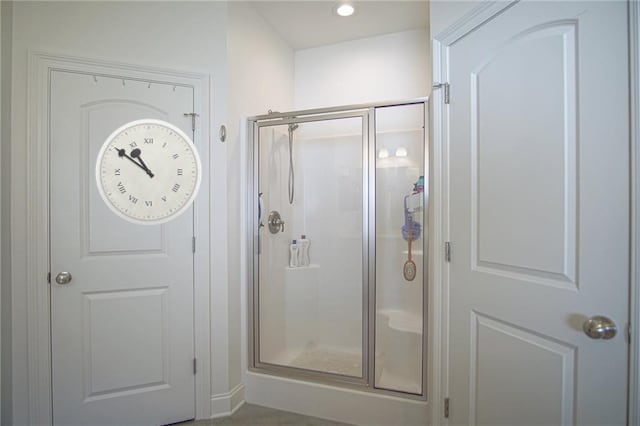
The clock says **10:51**
